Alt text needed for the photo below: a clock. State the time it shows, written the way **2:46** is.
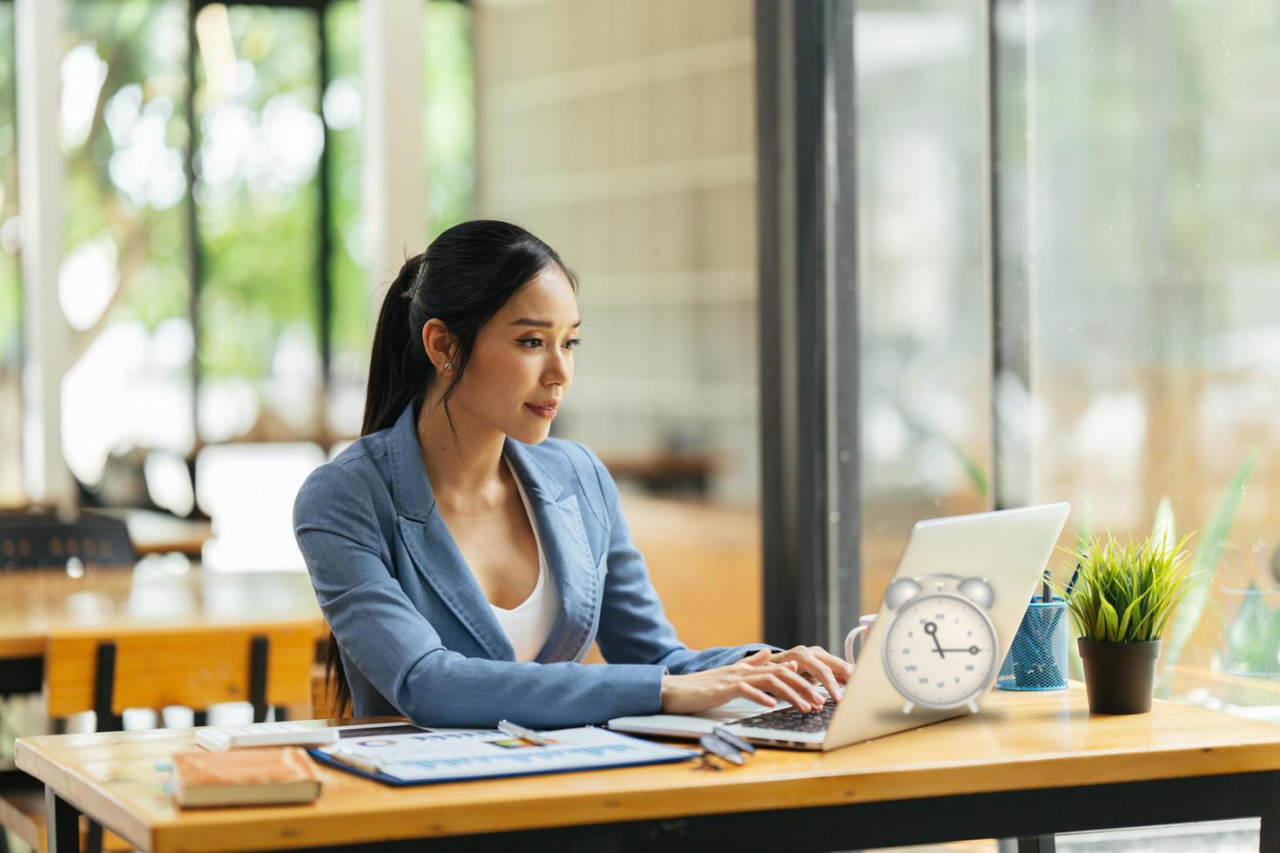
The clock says **11:15**
